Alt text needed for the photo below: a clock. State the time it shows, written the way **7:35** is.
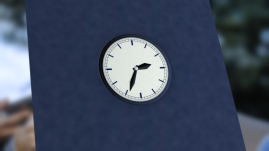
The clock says **2:34**
